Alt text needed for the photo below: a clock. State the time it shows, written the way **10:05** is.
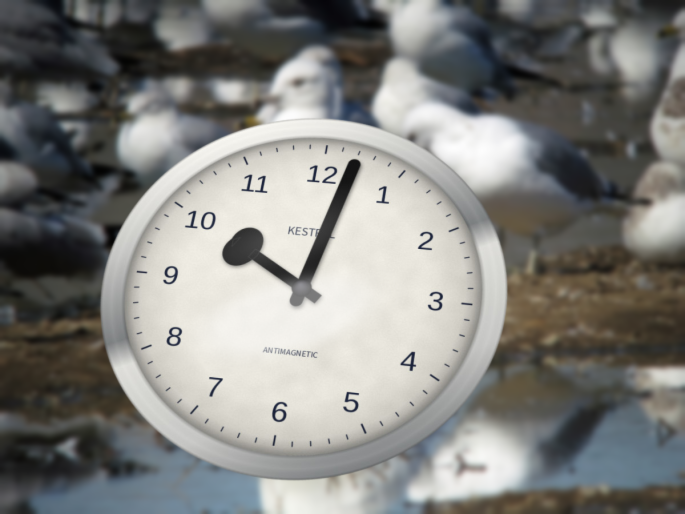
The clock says **10:02**
